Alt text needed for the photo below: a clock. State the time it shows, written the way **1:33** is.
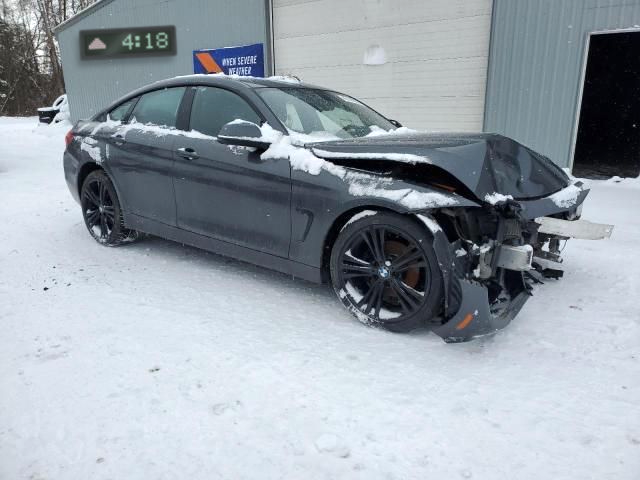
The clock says **4:18**
